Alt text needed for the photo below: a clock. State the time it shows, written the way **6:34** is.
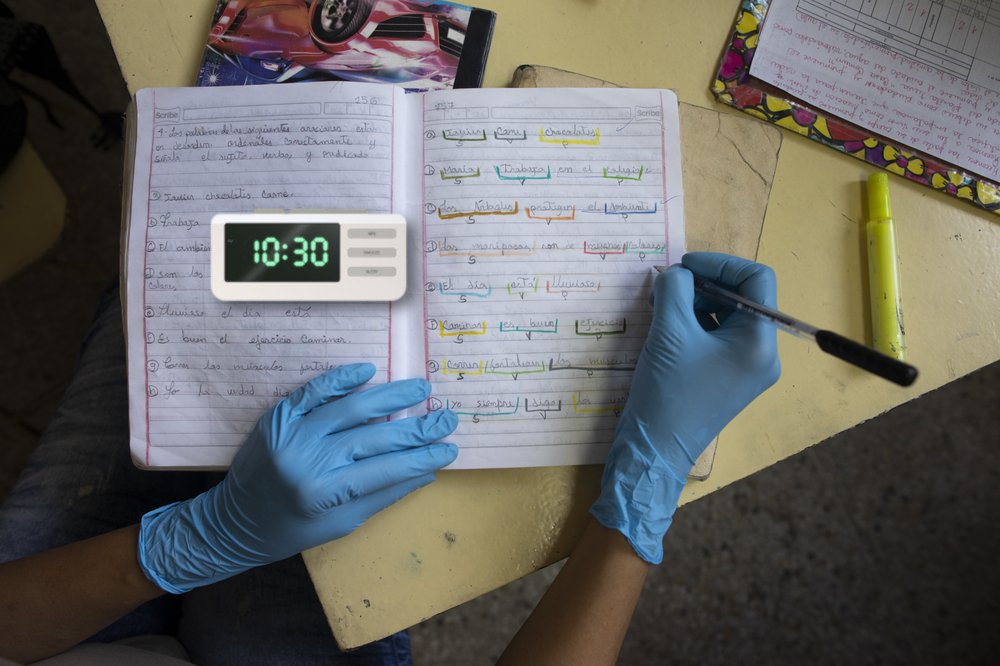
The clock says **10:30**
